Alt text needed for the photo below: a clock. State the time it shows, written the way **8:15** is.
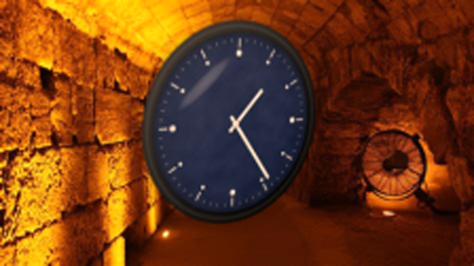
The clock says **1:24**
